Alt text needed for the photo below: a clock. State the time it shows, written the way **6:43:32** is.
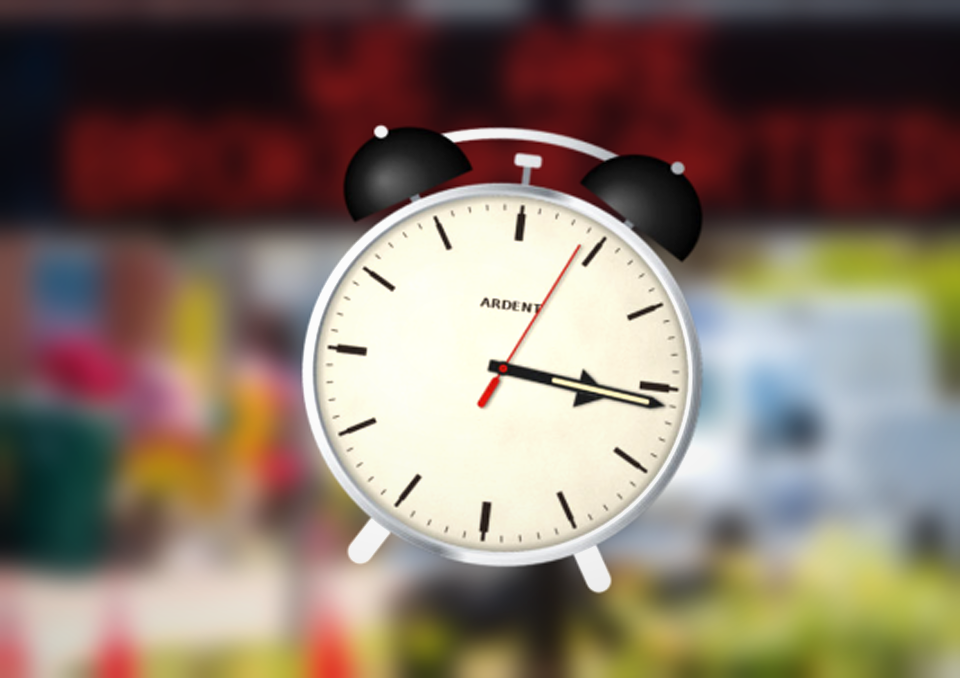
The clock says **3:16:04**
